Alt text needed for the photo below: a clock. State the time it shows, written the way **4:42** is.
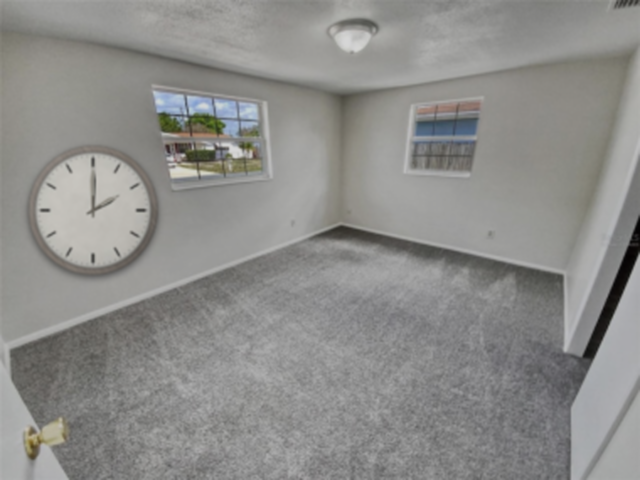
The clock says **2:00**
